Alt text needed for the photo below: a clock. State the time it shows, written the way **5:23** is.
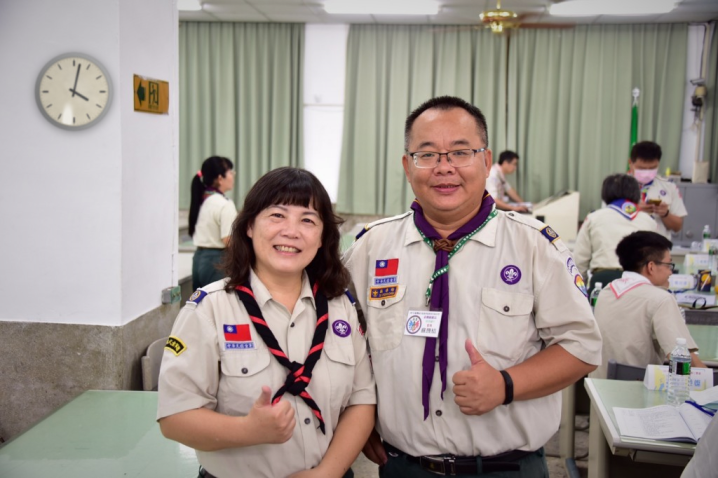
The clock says **4:02**
